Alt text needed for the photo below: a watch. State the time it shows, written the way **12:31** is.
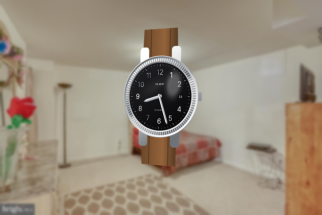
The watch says **8:27**
